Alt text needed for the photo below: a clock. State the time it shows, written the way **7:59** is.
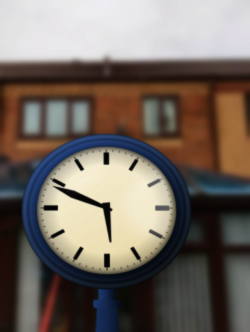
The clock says **5:49**
